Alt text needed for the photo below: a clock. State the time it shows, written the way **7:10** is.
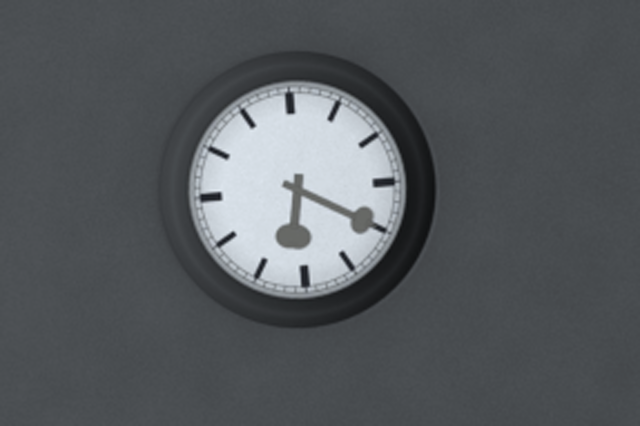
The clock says **6:20**
